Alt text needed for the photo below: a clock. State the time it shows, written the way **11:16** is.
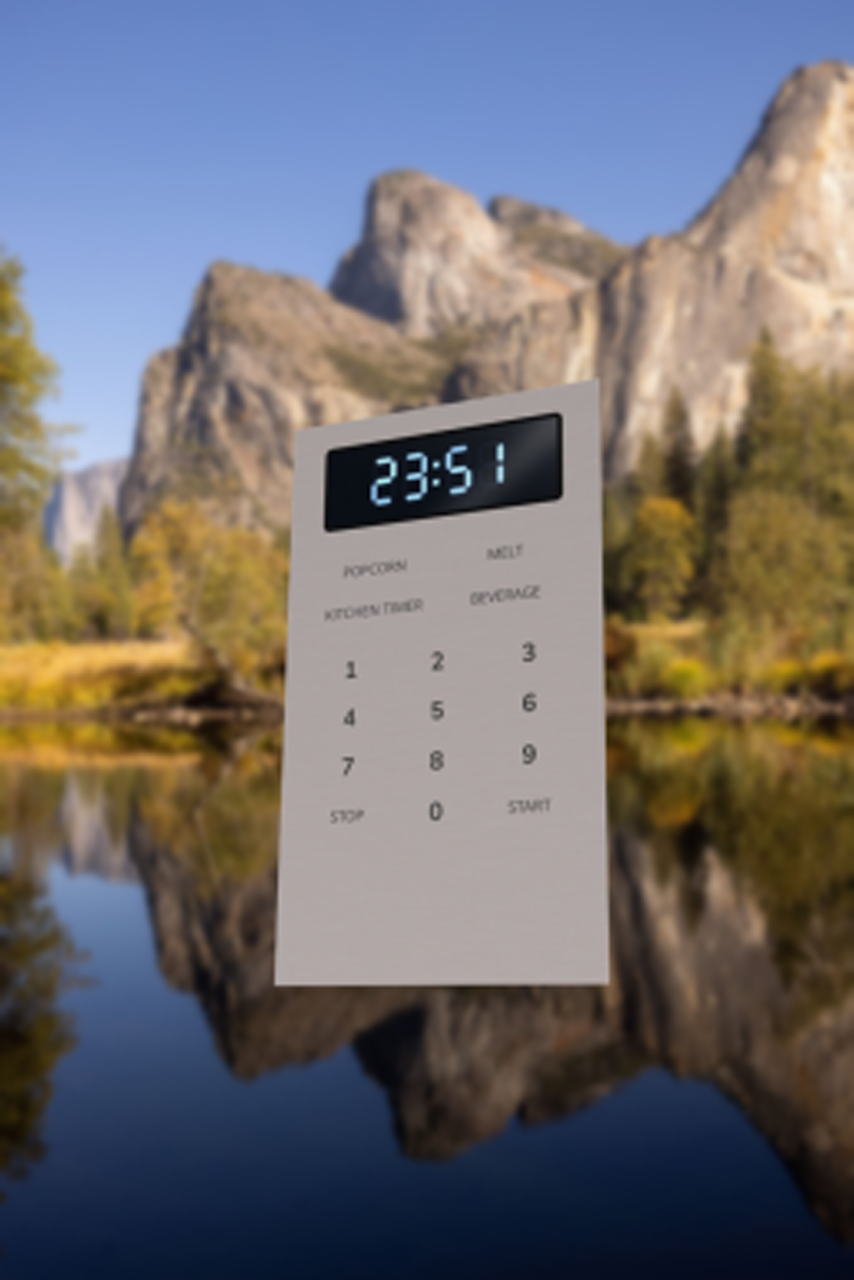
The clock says **23:51**
